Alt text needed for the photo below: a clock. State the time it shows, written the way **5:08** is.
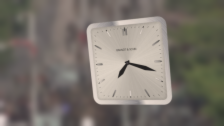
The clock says **7:18**
